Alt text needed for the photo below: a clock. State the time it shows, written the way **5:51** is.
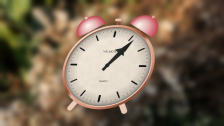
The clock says **1:06**
